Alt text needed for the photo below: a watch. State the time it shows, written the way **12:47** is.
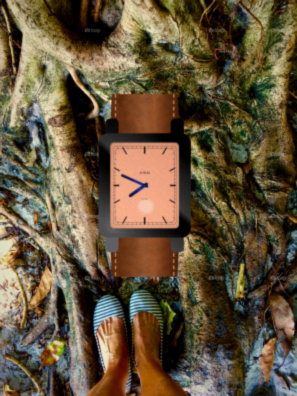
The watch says **7:49**
